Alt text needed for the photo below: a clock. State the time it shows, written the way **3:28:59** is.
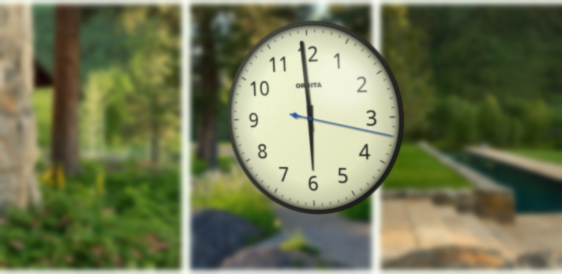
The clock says **5:59:17**
